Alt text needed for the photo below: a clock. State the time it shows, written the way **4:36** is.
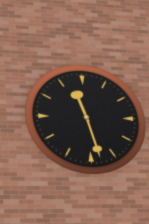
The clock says **11:28**
